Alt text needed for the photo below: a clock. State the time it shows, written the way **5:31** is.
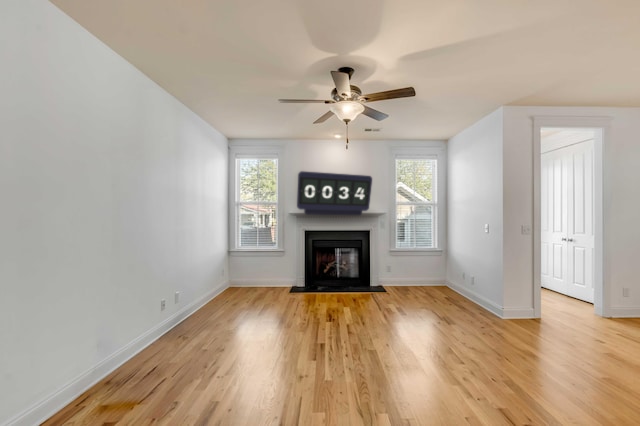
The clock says **0:34**
